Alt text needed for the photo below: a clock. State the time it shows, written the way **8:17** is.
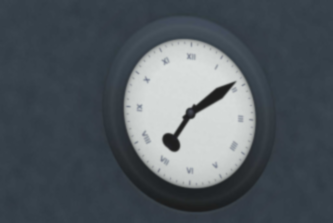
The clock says **7:09**
